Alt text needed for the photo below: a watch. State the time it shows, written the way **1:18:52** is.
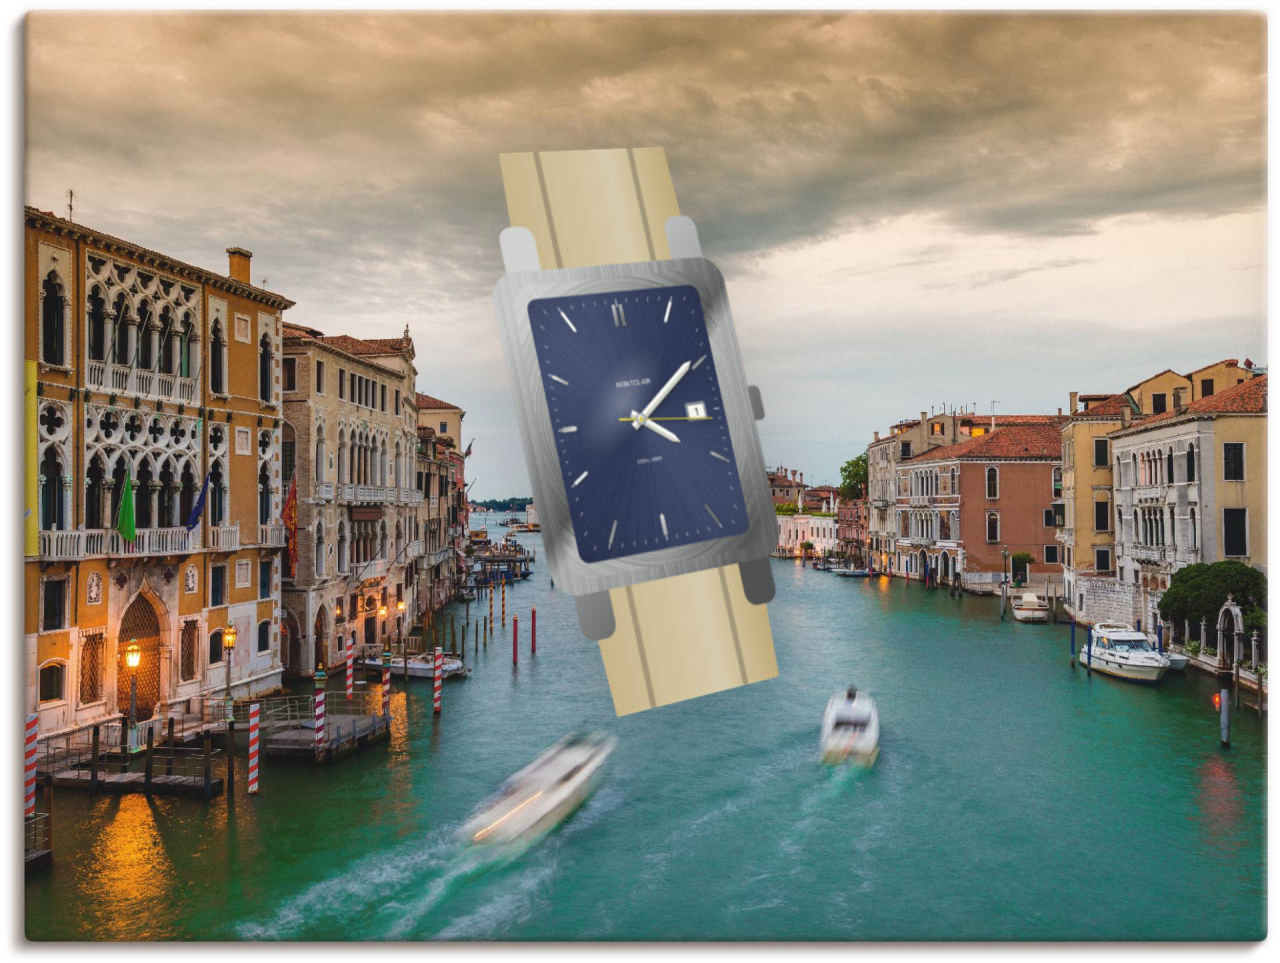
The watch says **4:09:16**
